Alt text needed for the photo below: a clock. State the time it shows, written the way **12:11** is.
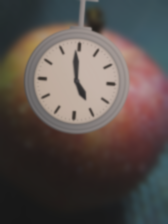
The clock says **4:59**
